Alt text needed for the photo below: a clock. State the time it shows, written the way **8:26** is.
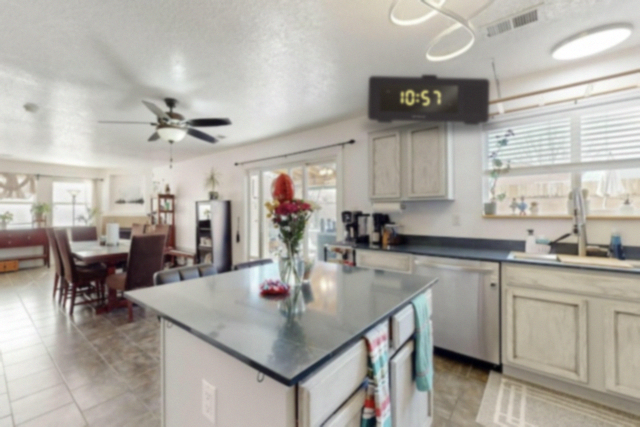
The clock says **10:57**
